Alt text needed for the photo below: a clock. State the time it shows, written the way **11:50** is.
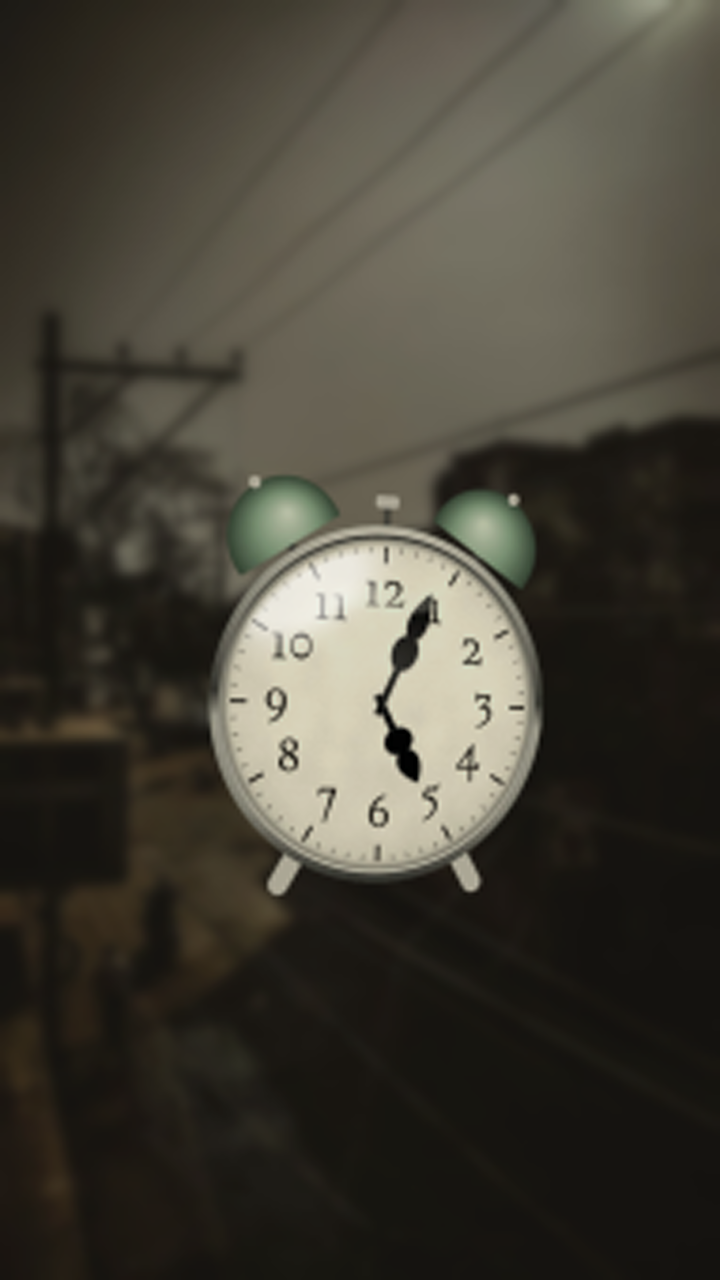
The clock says **5:04**
